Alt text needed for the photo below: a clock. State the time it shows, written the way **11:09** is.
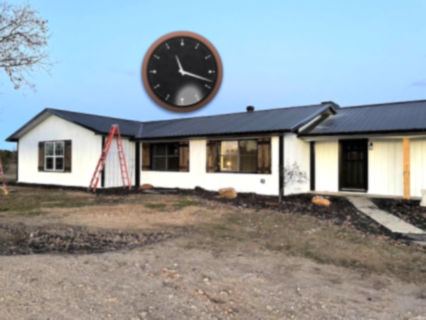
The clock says **11:18**
